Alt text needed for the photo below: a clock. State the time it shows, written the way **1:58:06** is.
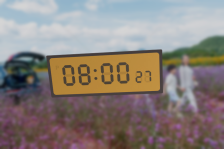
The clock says **8:00:27**
